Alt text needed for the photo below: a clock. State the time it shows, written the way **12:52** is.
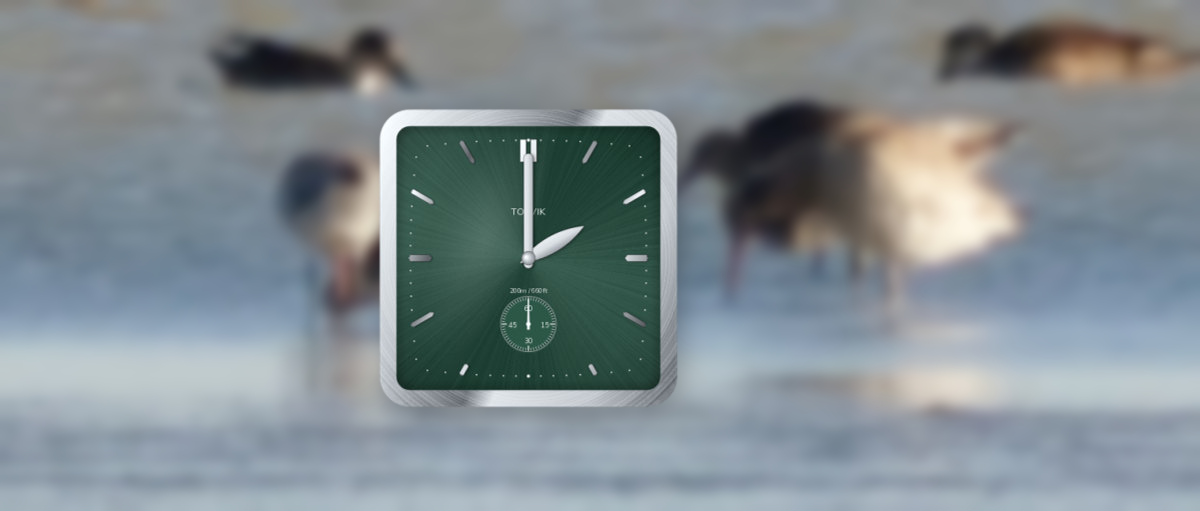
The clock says **2:00**
